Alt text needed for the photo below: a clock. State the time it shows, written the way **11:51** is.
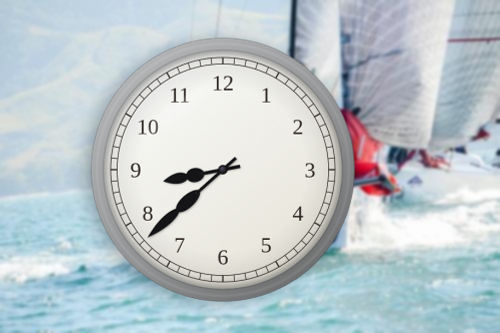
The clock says **8:38**
